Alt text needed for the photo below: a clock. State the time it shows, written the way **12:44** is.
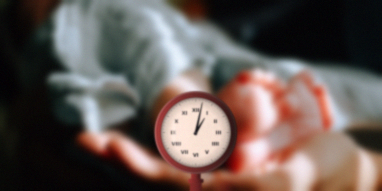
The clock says **1:02**
